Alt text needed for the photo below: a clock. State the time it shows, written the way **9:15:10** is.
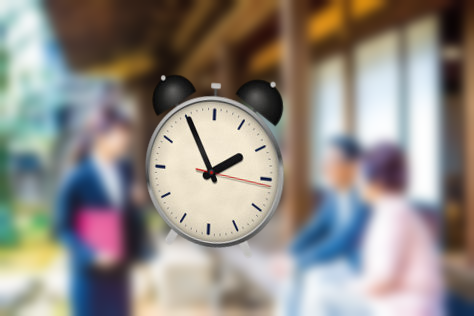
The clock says **1:55:16**
